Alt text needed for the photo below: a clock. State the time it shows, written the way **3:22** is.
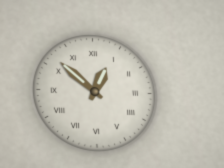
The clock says **12:52**
